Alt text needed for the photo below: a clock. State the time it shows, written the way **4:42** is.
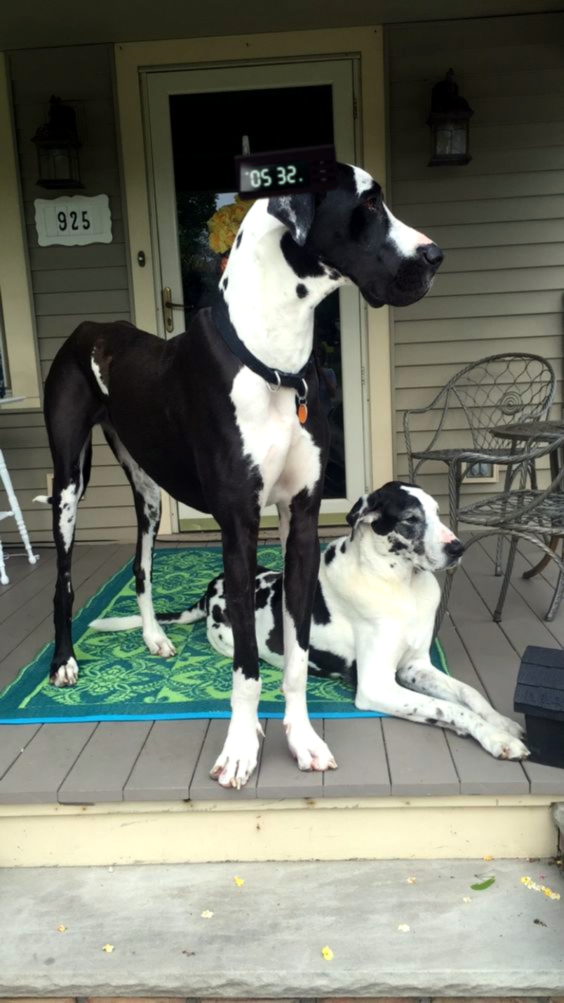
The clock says **5:32**
